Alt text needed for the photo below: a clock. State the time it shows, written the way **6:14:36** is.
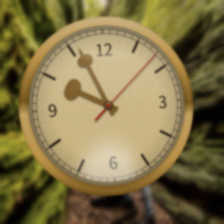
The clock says **9:56:08**
